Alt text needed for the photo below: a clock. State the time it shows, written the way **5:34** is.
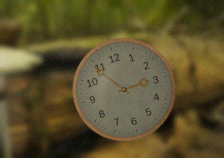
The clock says **2:54**
